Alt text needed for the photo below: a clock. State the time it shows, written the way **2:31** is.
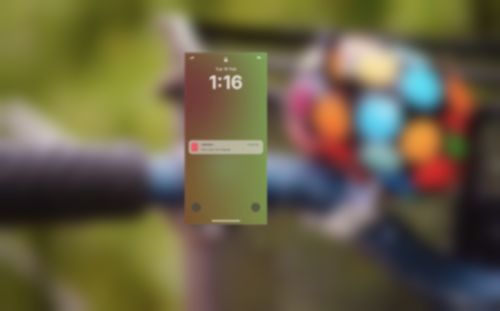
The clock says **1:16**
